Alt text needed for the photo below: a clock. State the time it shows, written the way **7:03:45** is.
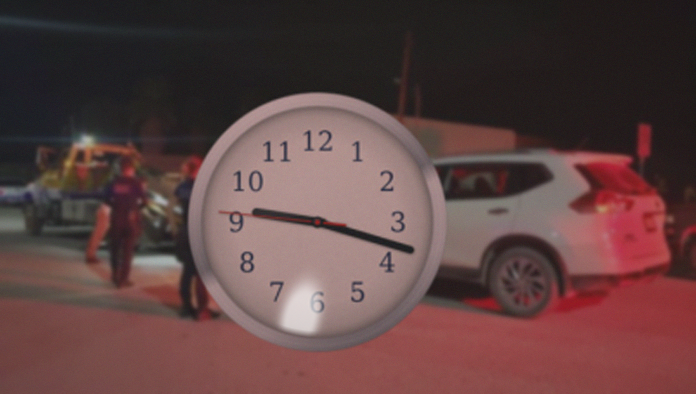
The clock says **9:17:46**
